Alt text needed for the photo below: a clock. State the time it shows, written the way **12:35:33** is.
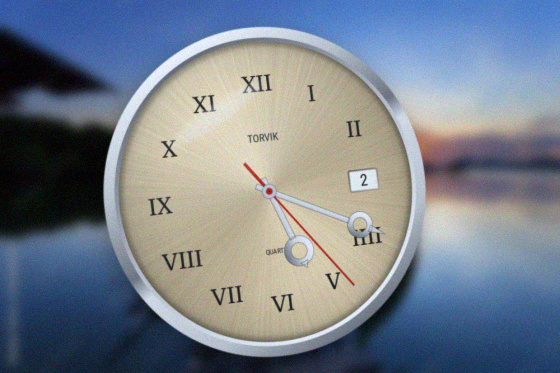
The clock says **5:19:24**
